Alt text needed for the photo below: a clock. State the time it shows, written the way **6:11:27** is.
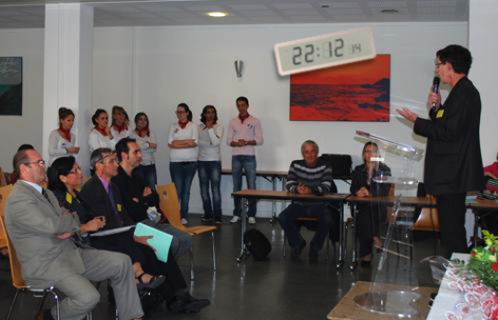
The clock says **22:12:14**
